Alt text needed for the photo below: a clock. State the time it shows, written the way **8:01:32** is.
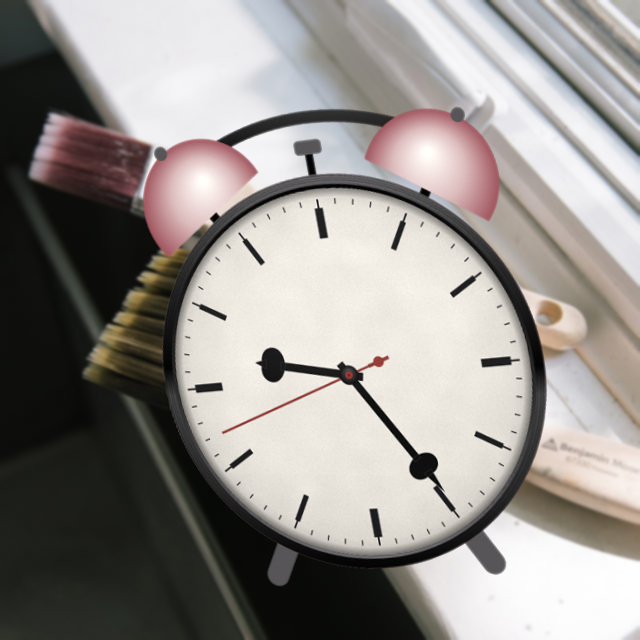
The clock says **9:24:42**
